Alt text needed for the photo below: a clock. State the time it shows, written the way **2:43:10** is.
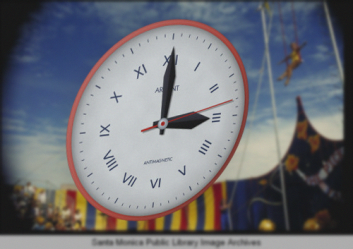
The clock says **3:00:13**
